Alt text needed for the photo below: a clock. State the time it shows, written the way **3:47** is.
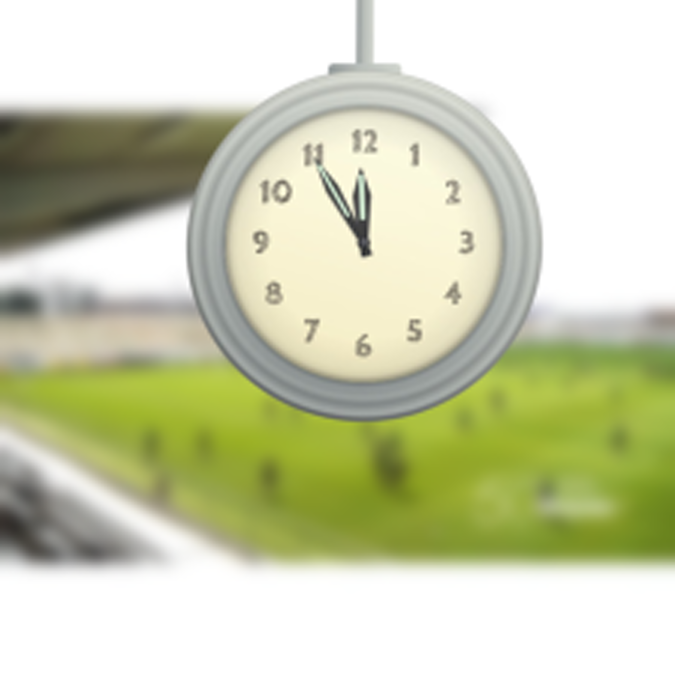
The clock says **11:55**
